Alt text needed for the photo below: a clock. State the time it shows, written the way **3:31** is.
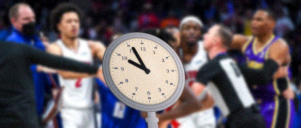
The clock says **9:56**
